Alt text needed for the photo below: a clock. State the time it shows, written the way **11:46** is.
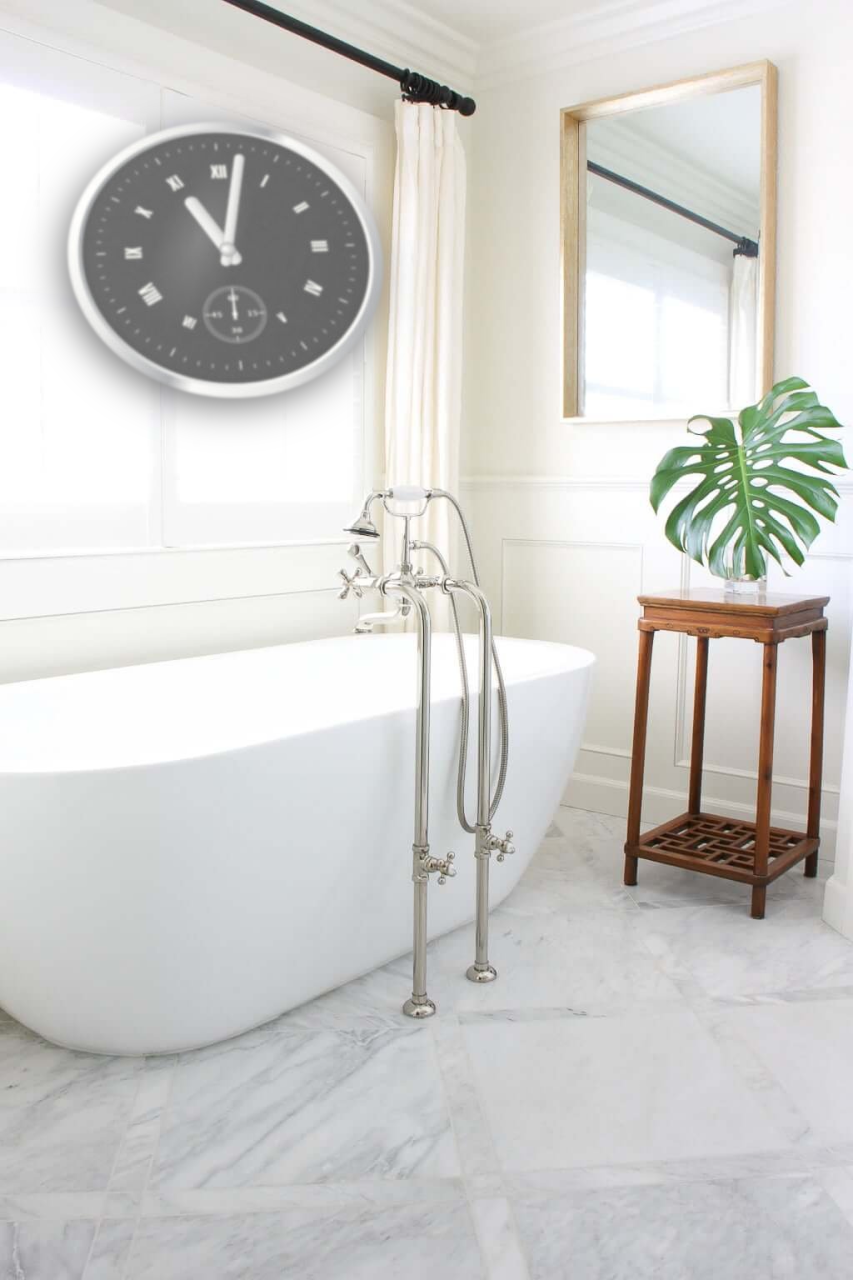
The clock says **11:02**
